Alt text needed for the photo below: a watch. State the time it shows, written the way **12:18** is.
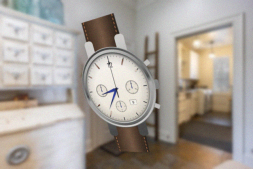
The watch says **8:36**
